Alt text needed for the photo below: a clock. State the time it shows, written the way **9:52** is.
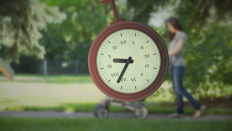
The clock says **9:37**
